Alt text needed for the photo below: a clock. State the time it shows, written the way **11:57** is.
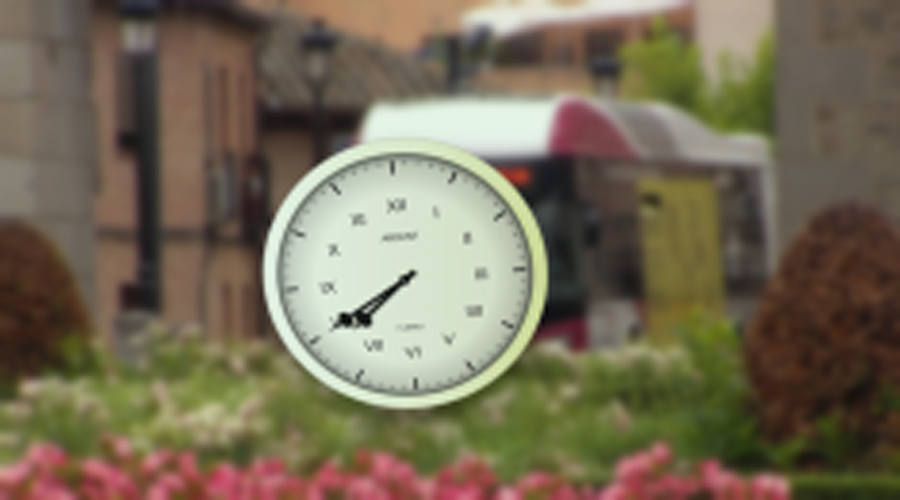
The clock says **7:40**
